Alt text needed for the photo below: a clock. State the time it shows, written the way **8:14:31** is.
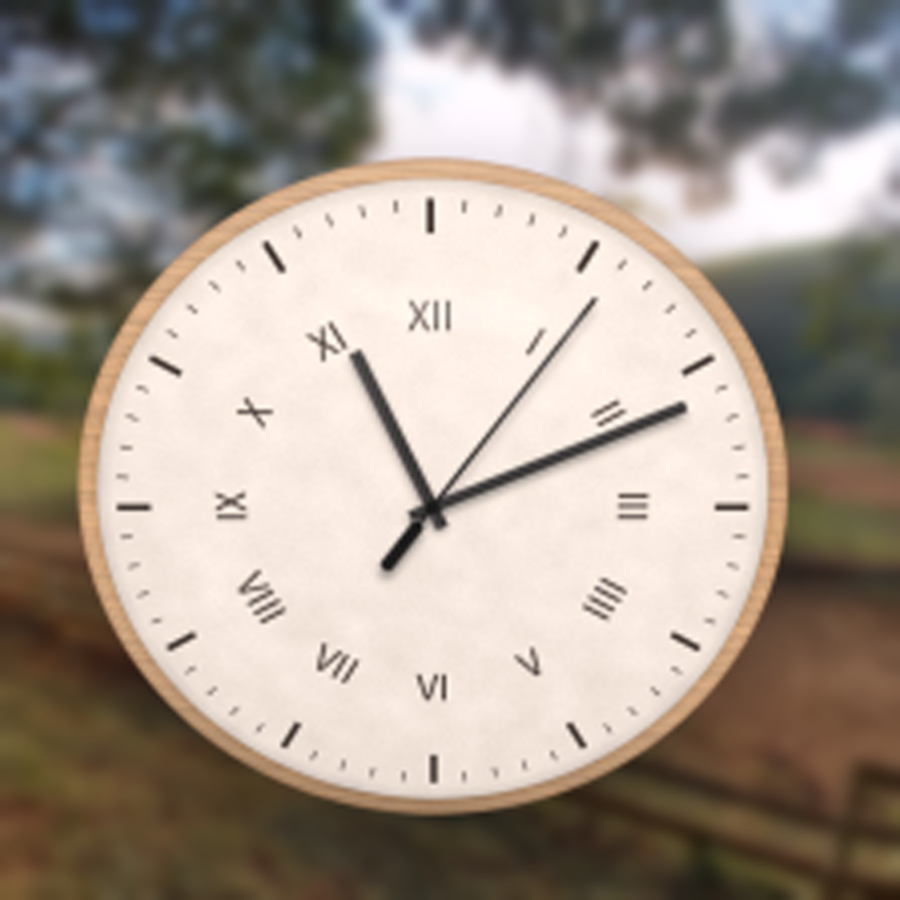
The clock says **11:11:06**
